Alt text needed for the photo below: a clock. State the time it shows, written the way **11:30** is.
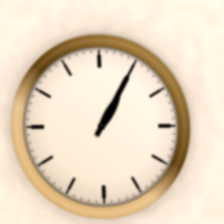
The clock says **1:05**
